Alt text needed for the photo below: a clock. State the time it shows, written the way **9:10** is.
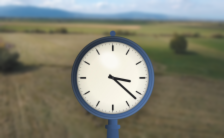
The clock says **3:22**
